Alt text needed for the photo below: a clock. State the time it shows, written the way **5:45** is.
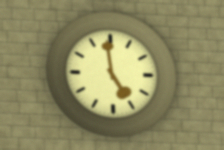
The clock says **4:59**
